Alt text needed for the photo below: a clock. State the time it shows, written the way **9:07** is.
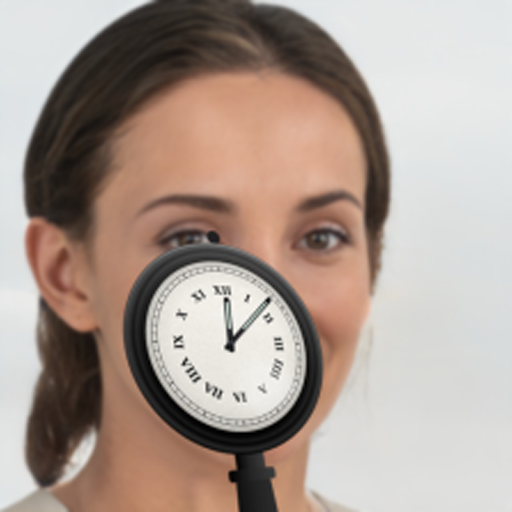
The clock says **12:08**
